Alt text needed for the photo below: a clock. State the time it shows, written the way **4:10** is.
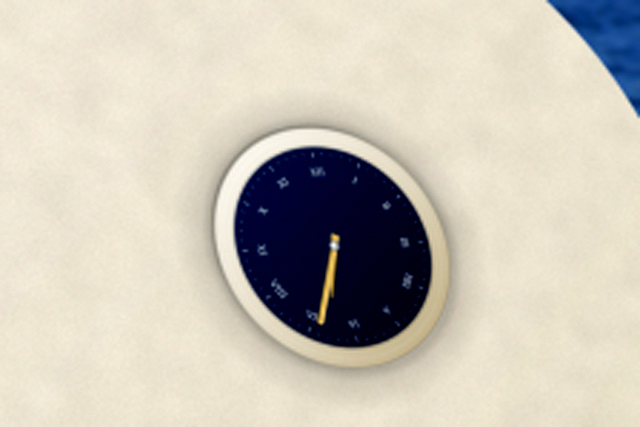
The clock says **6:34**
